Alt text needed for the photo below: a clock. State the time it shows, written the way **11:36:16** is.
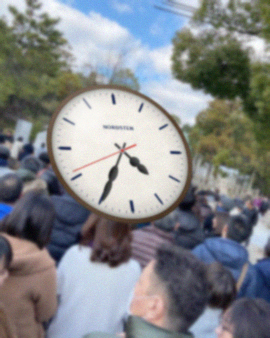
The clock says **4:34:41**
